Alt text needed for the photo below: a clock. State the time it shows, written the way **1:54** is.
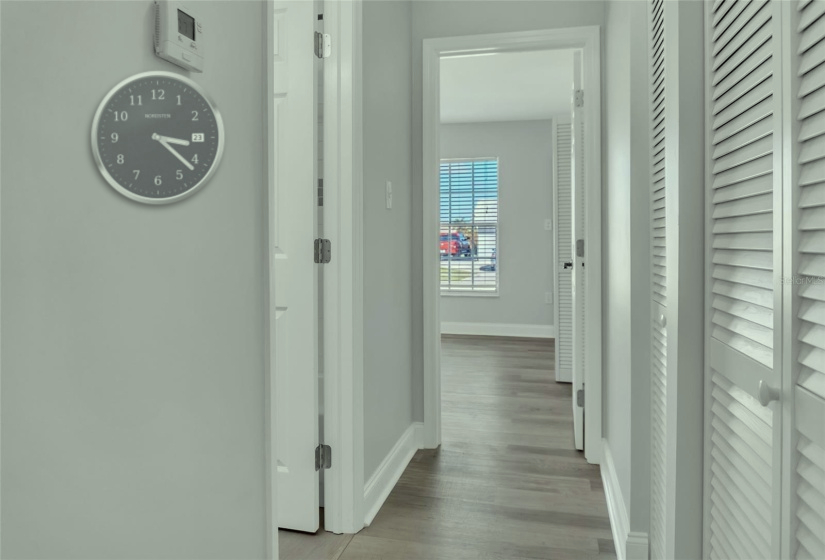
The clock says **3:22**
